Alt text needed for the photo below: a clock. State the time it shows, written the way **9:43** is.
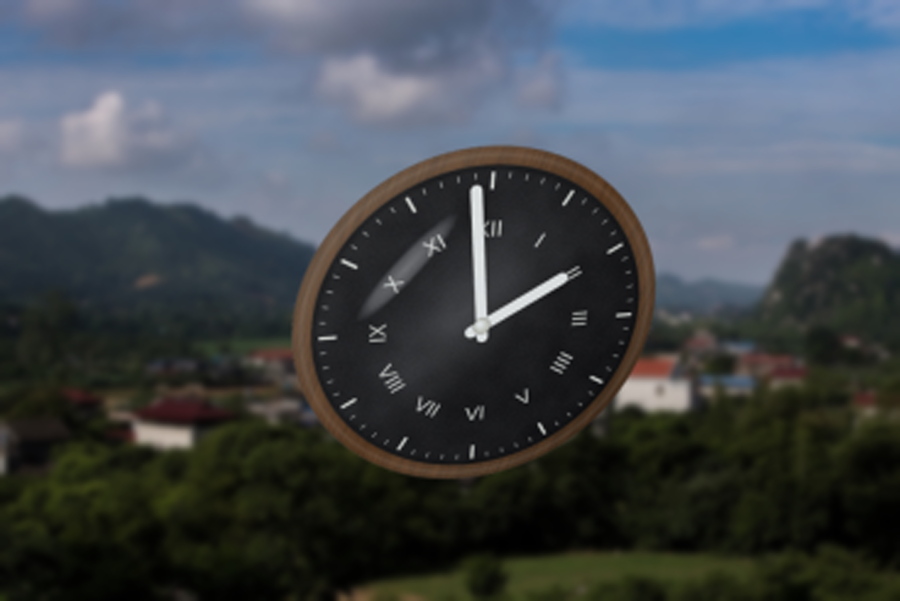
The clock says **1:59**
